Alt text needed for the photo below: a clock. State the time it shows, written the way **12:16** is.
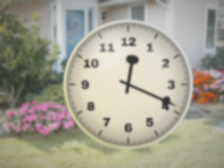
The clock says **12:19**
